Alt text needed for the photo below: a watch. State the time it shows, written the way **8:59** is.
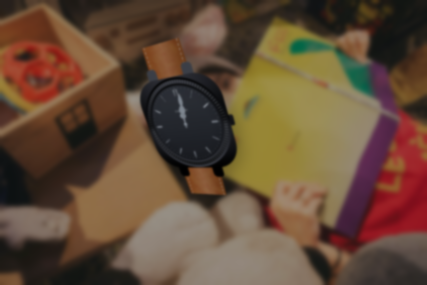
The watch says **12:01**
